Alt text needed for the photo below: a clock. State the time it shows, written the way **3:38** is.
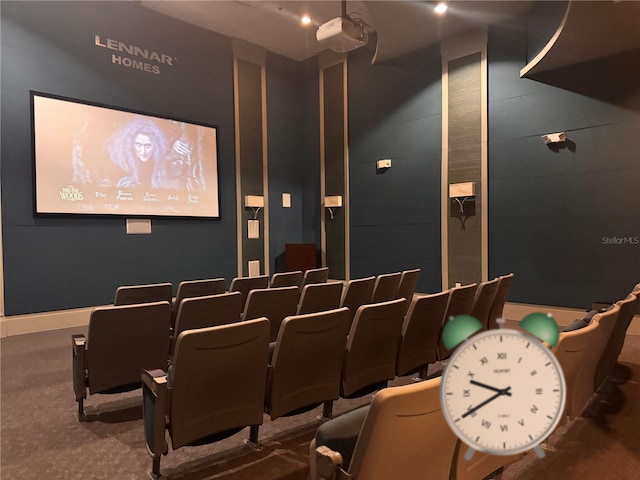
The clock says **9:40**
